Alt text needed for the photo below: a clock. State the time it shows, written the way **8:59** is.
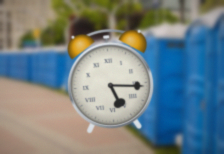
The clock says **5:16**
